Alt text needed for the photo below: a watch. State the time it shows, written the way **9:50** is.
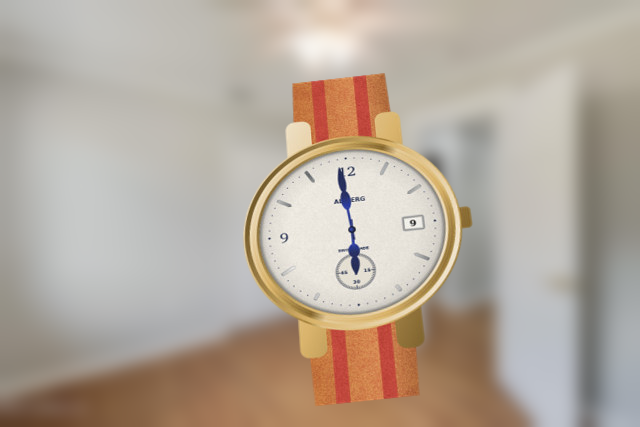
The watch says **5:59**
